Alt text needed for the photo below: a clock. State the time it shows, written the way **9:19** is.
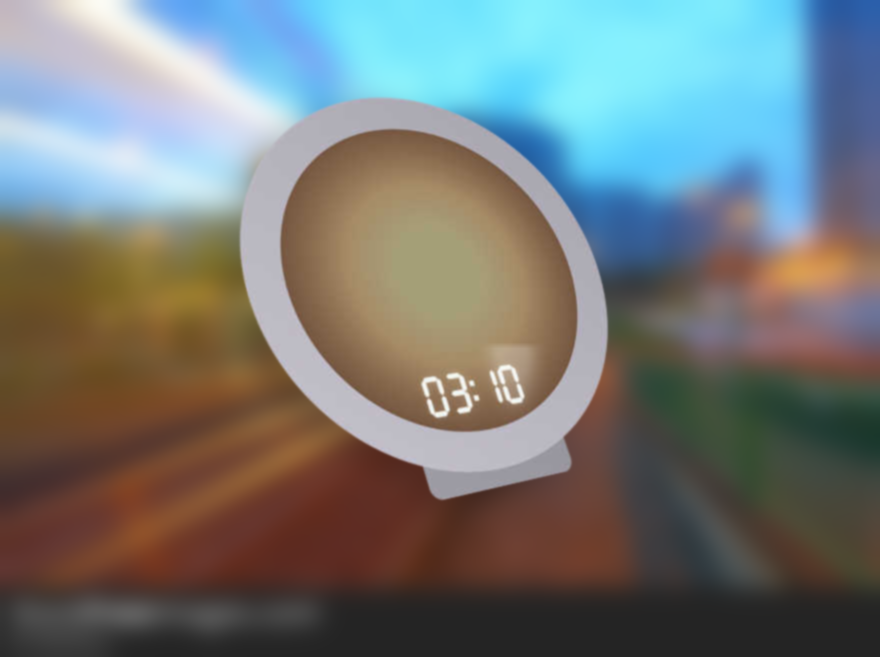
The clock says **3:10**
